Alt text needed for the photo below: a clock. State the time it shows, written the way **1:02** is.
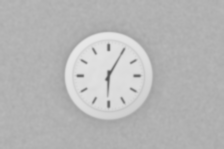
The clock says **6:05**
